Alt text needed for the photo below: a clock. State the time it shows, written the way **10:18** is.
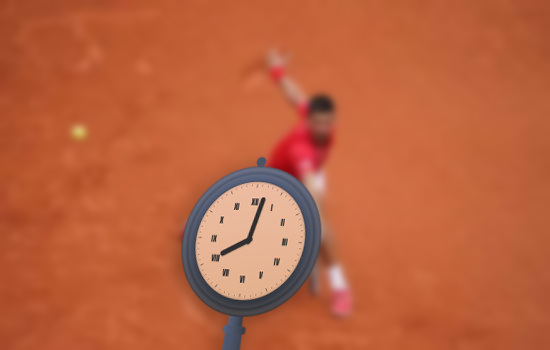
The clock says **8:02**
